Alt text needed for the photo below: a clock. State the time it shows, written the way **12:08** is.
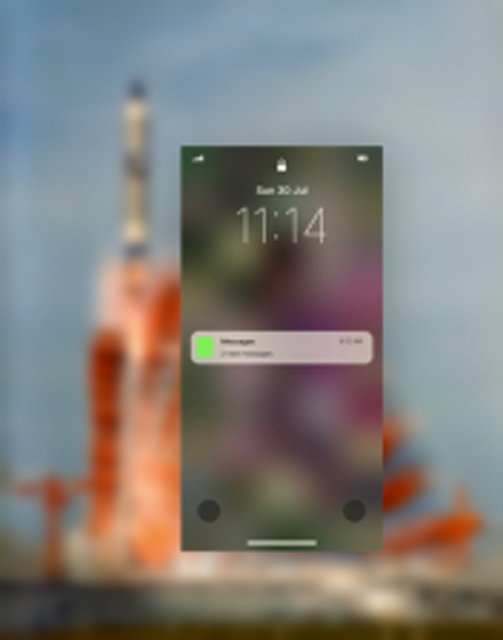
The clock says **11:14**
